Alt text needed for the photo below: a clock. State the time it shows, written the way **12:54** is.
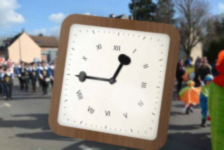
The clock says **12:45**
